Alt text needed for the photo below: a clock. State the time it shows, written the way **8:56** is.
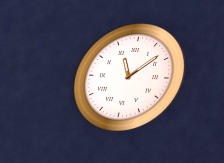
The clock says **11:08**
